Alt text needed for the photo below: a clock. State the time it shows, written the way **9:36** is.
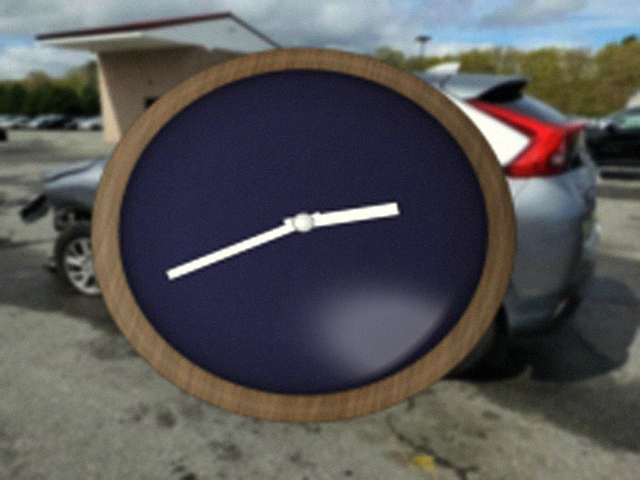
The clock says **2:41**
